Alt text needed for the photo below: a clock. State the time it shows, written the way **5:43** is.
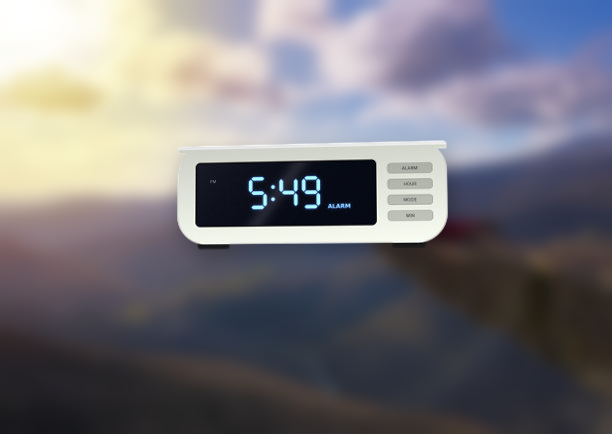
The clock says **5:49**
